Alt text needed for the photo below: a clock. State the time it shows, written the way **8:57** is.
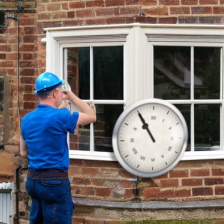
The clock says **10:55**
